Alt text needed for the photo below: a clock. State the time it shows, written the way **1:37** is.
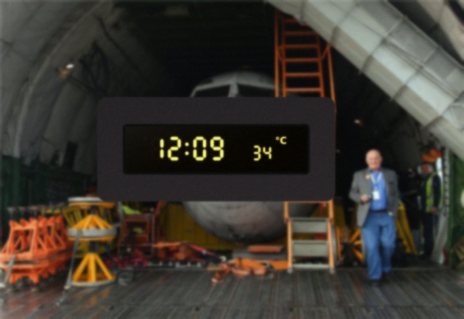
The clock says **12:09**
